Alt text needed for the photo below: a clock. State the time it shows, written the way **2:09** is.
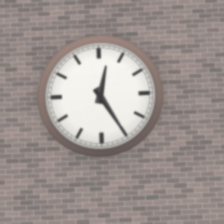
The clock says **12:25**
